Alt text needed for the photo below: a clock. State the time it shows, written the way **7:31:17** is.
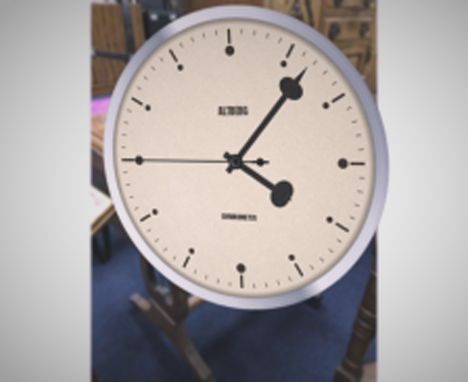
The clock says **4:06:45**
